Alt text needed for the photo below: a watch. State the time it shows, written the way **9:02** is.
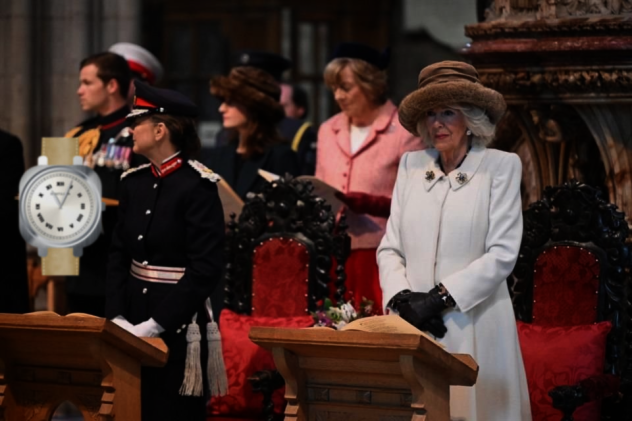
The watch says **11:04**
